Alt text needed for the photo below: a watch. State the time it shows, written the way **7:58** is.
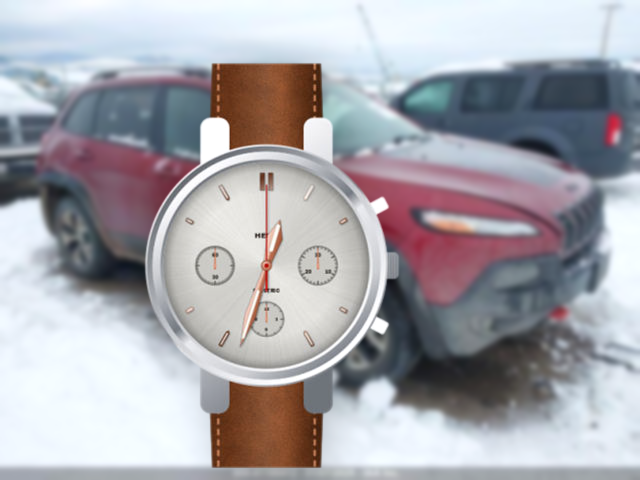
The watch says **12:33**
